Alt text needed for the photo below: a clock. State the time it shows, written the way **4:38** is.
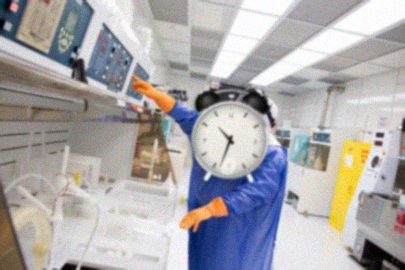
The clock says **10:33**
